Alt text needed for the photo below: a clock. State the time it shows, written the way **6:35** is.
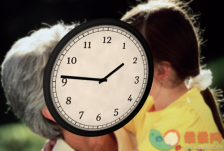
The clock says **1:46**
